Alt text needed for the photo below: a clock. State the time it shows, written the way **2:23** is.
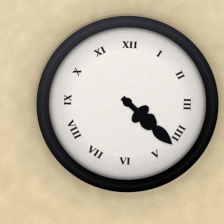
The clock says **4:22**
